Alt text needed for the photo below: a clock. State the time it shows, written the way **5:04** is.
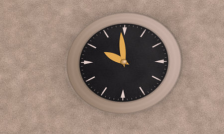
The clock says **9:59**
